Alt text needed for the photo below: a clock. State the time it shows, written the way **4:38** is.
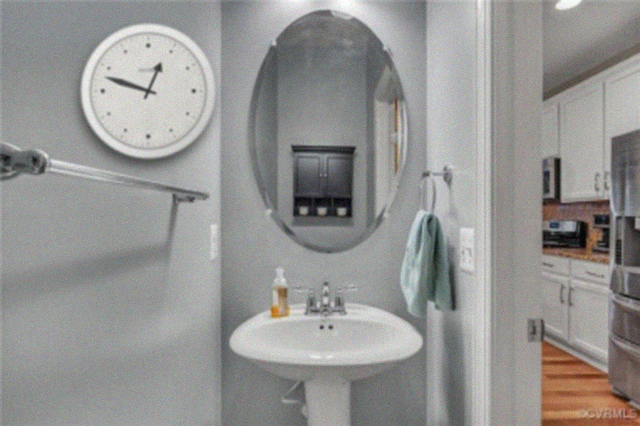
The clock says **12:48**
